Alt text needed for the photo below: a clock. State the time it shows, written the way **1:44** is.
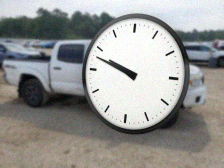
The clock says **9:48**
